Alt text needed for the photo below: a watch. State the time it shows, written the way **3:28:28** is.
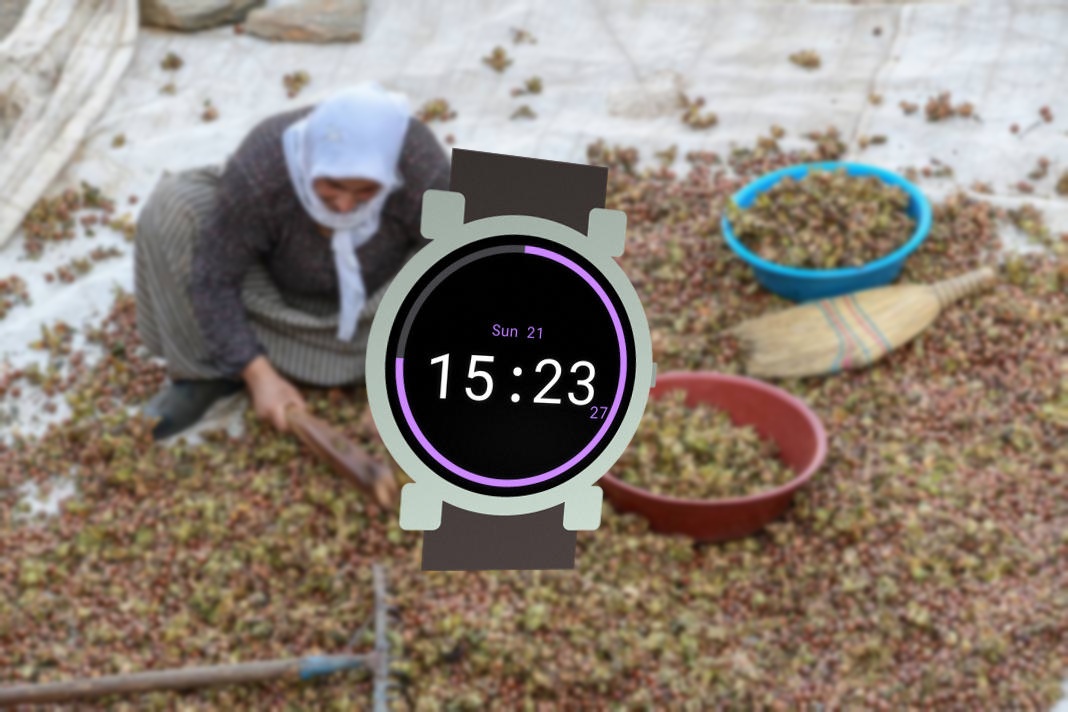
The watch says **15:23:27**
